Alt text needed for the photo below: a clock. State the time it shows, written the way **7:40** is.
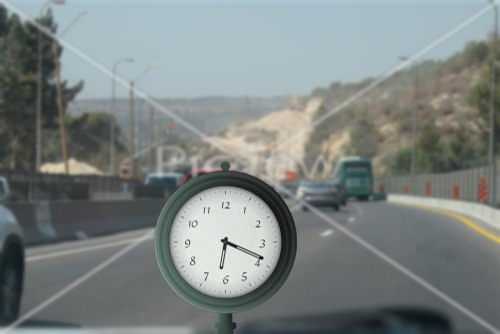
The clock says **6:19**
